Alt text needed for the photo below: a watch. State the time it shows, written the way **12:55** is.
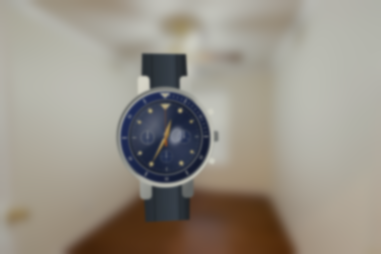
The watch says **12:35**
